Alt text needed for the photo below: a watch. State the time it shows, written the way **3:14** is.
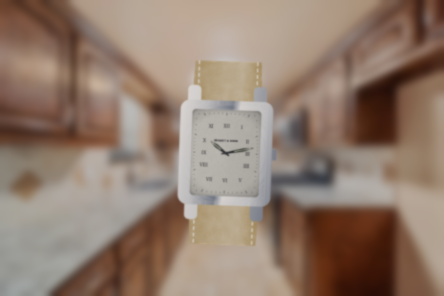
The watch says **10:13**
